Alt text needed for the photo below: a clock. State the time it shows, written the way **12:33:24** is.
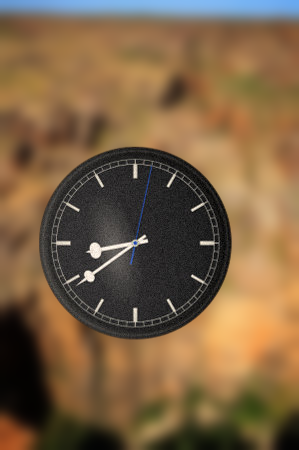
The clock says **8:39:02**
